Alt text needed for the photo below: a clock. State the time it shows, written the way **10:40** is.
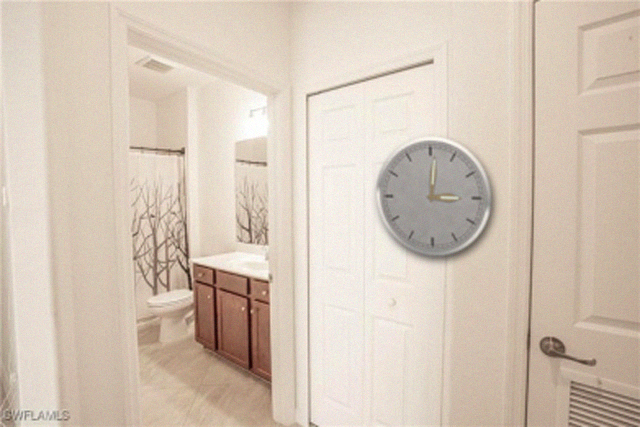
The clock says **3:01**
